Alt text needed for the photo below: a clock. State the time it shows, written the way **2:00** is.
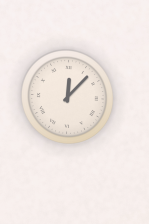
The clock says **12:07**
